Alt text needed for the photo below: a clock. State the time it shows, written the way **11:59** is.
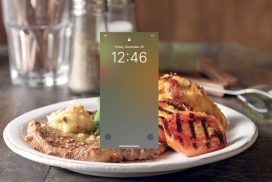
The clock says **12:46**
